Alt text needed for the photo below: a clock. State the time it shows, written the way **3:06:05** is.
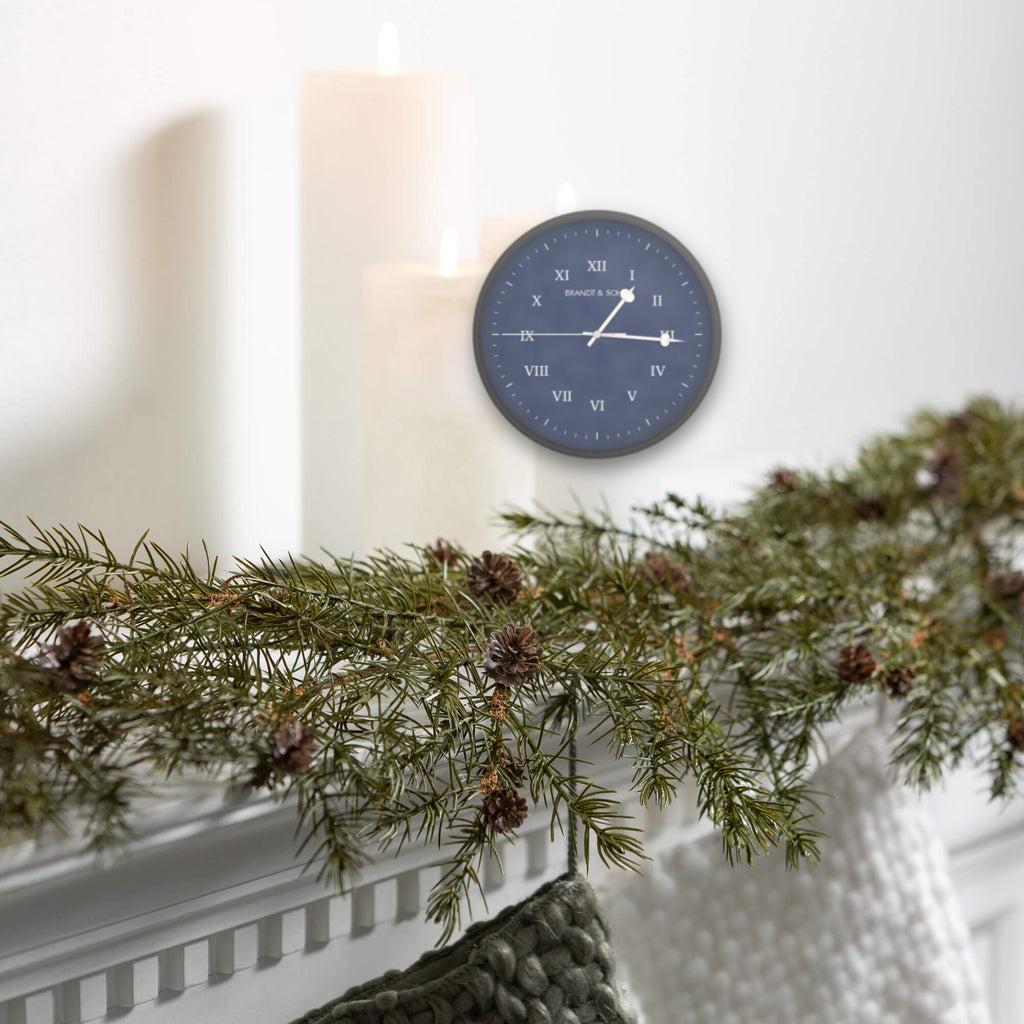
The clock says **1:15:45**
